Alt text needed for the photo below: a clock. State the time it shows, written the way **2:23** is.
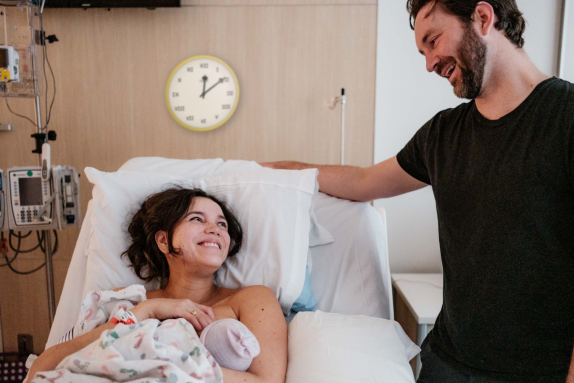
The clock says **12:09**
